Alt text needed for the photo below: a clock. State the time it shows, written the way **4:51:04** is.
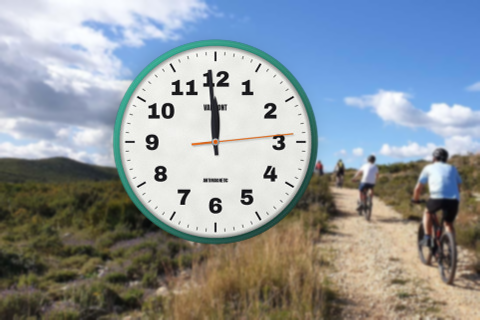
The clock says **11:59:14**
